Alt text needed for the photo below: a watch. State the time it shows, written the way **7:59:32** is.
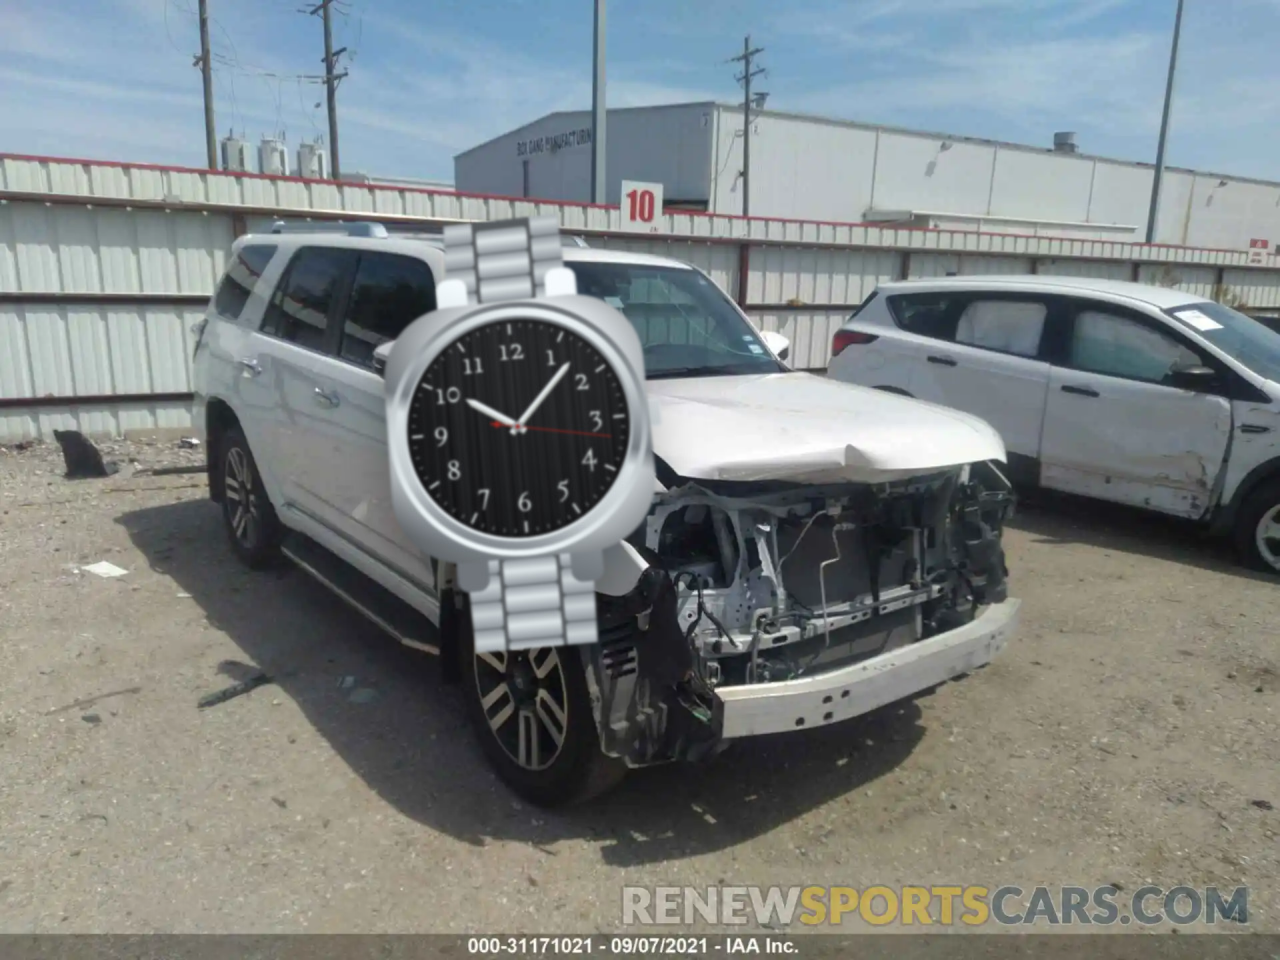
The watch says **10:07:17**
